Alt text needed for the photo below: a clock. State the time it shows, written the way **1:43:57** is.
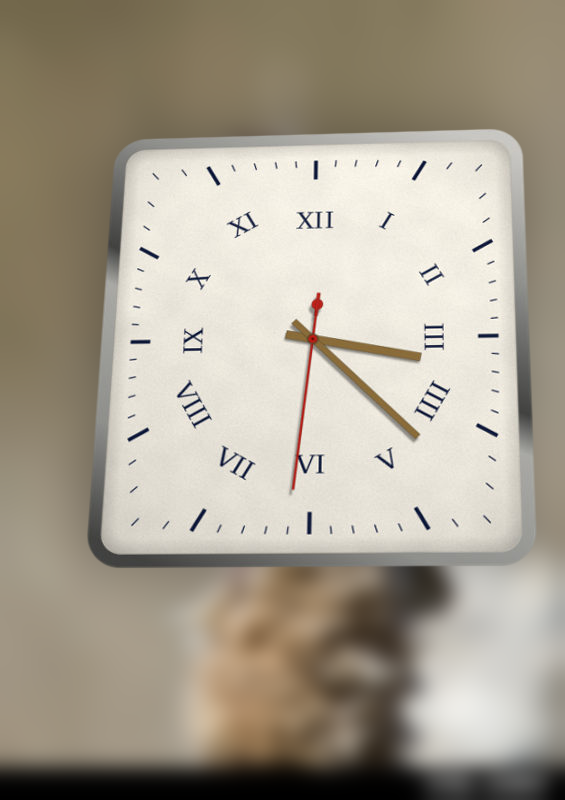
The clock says **3:22:31**
